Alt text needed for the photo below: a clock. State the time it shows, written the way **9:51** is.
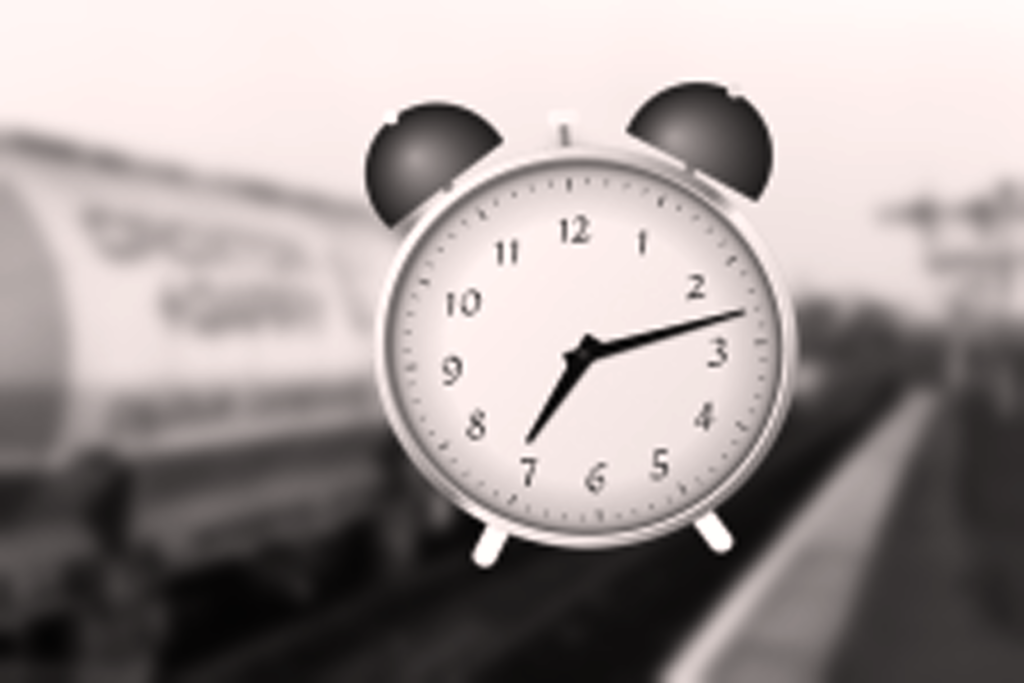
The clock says **7:13**
